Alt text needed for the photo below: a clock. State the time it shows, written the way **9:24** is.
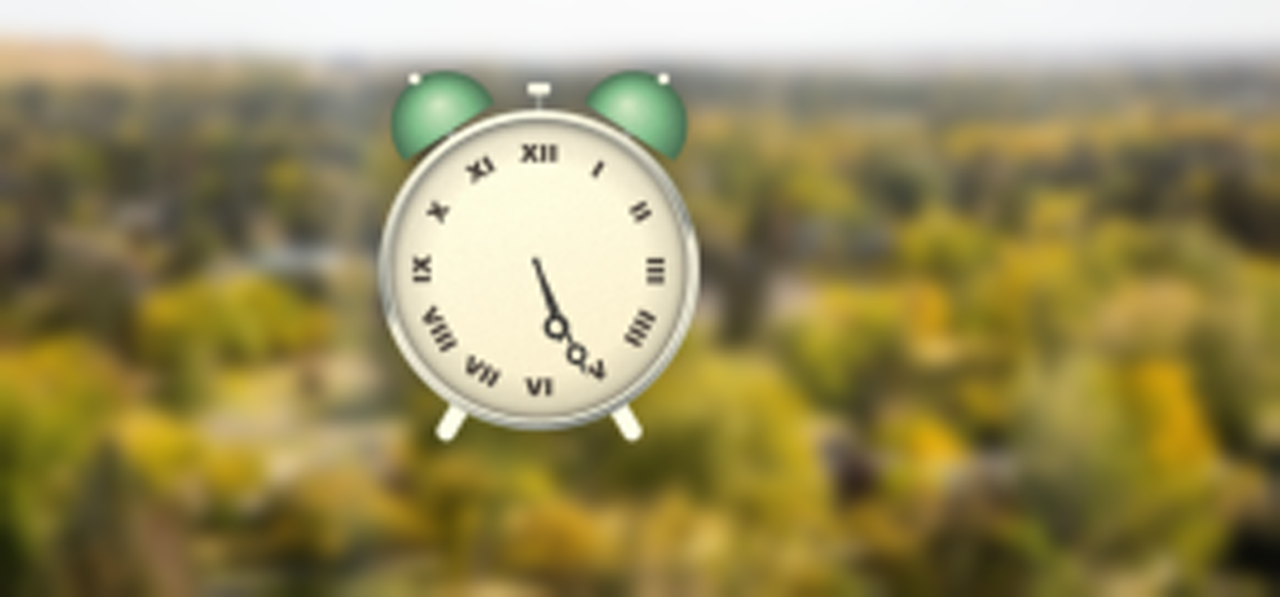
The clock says **5:26**
